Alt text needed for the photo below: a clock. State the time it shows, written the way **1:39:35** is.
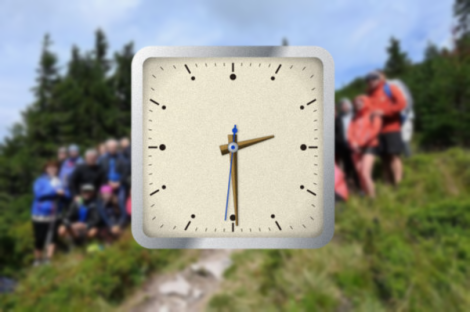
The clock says **2:29:31**
